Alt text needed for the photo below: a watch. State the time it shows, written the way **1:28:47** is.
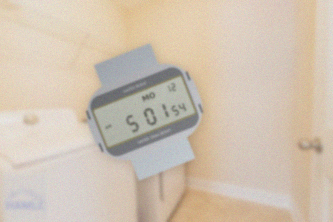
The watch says **5:01:54**
